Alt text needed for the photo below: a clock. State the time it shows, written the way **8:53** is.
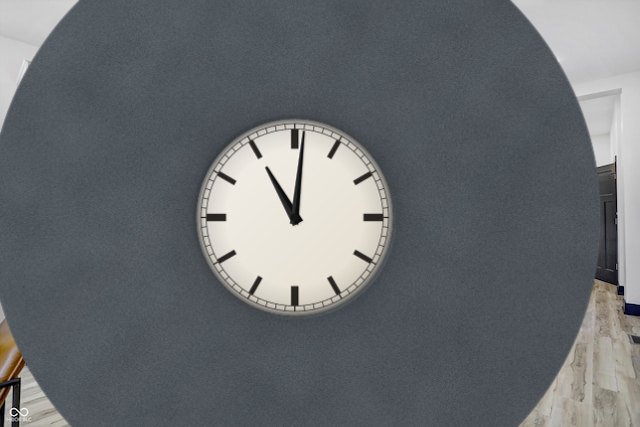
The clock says **11:01**
